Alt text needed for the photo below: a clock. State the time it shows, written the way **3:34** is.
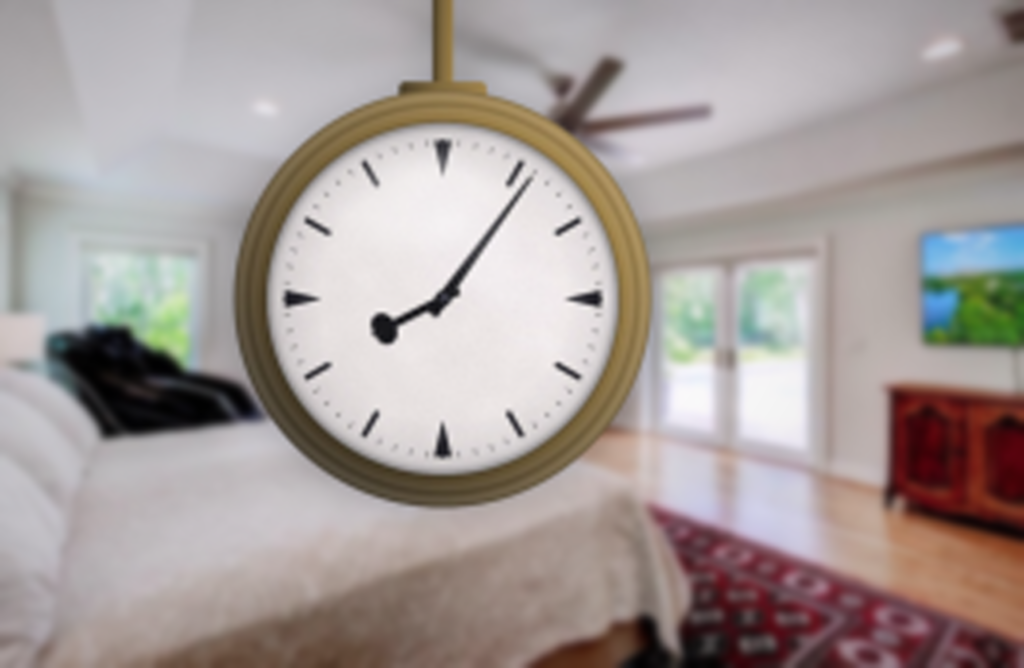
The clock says **8:06**
